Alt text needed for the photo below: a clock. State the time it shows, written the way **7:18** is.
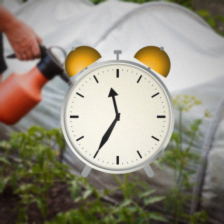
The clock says **11:35**
